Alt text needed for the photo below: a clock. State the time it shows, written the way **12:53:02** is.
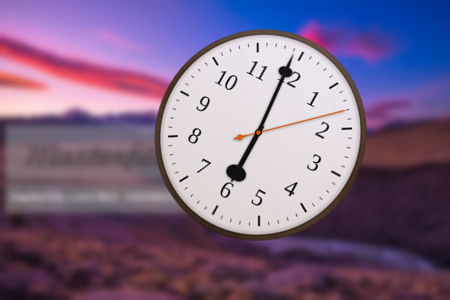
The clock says **5:59:08**
